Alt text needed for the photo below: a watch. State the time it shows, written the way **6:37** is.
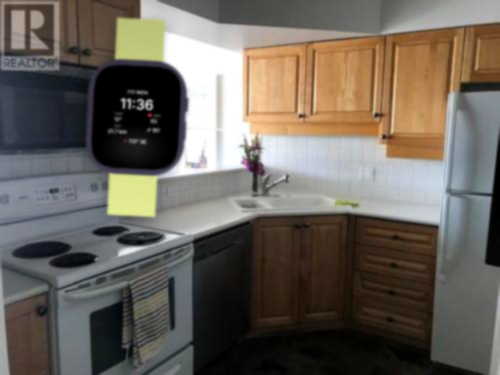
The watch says **11:36**
